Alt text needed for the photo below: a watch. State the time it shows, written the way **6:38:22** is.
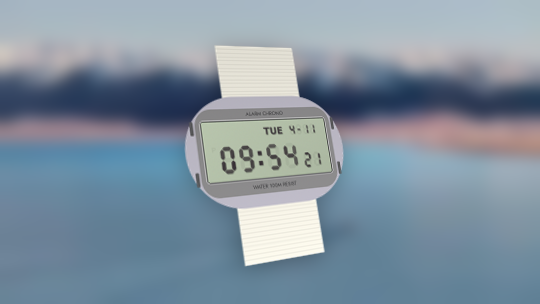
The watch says **9:54:21**
